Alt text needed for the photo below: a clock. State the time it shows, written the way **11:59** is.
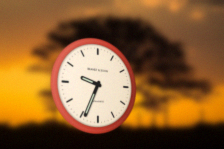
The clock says **9:34**
